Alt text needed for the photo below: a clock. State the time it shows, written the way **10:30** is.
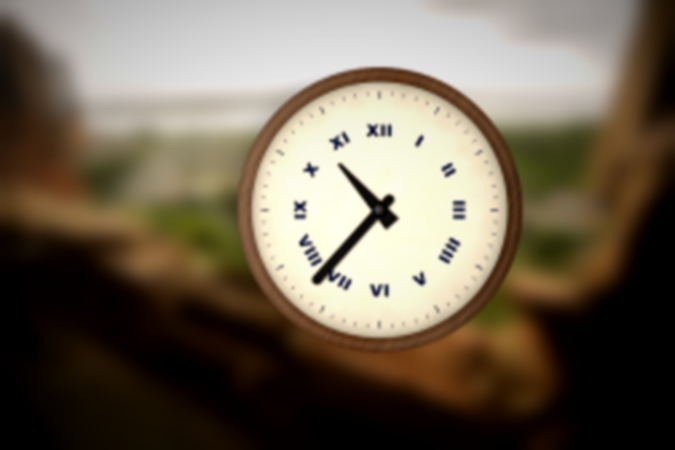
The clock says **10:37**
